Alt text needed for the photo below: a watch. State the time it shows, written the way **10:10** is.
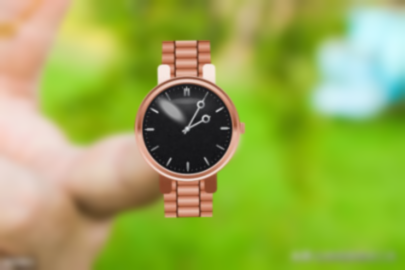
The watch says **2:05**
